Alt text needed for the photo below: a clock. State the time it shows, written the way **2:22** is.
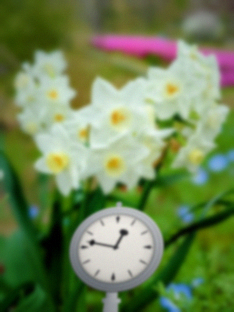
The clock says **12:47**
